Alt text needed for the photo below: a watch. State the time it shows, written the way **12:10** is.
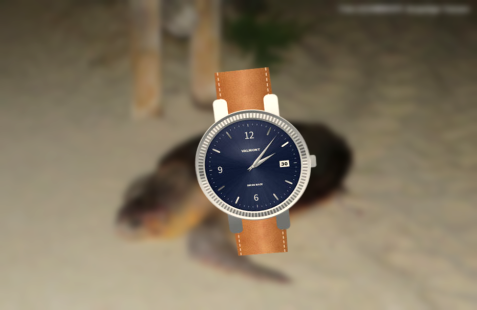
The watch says **2:07**
